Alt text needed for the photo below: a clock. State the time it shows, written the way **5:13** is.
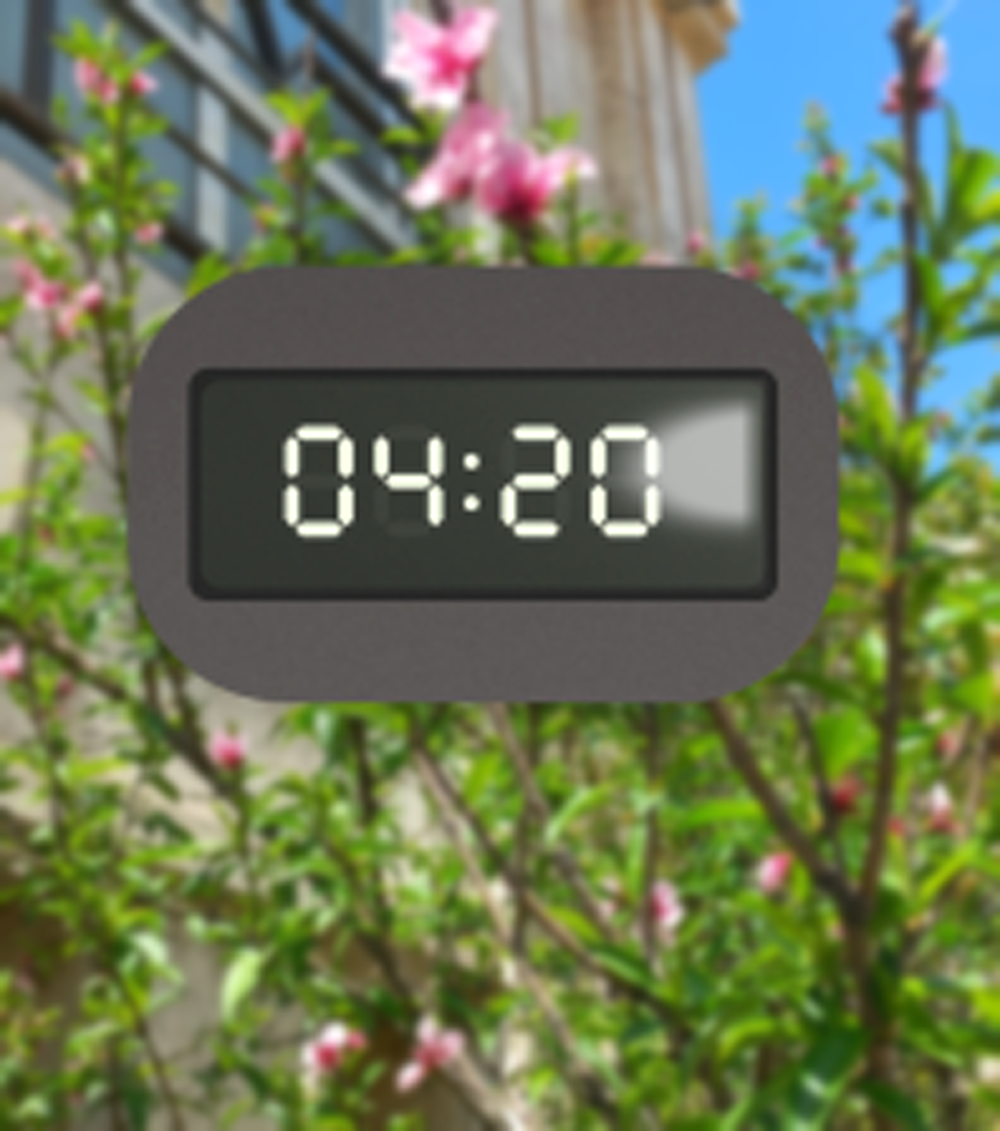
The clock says **4:20**
